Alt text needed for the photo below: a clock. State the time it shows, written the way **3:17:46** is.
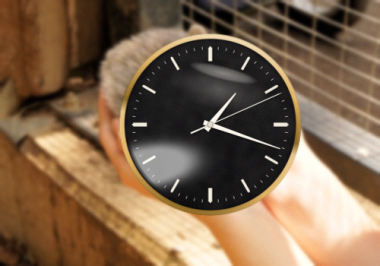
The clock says **1:18:11**
